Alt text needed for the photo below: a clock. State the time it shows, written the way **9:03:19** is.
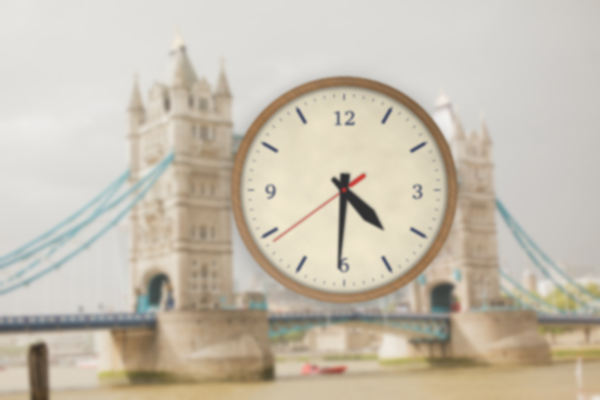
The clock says **4:30:39**
